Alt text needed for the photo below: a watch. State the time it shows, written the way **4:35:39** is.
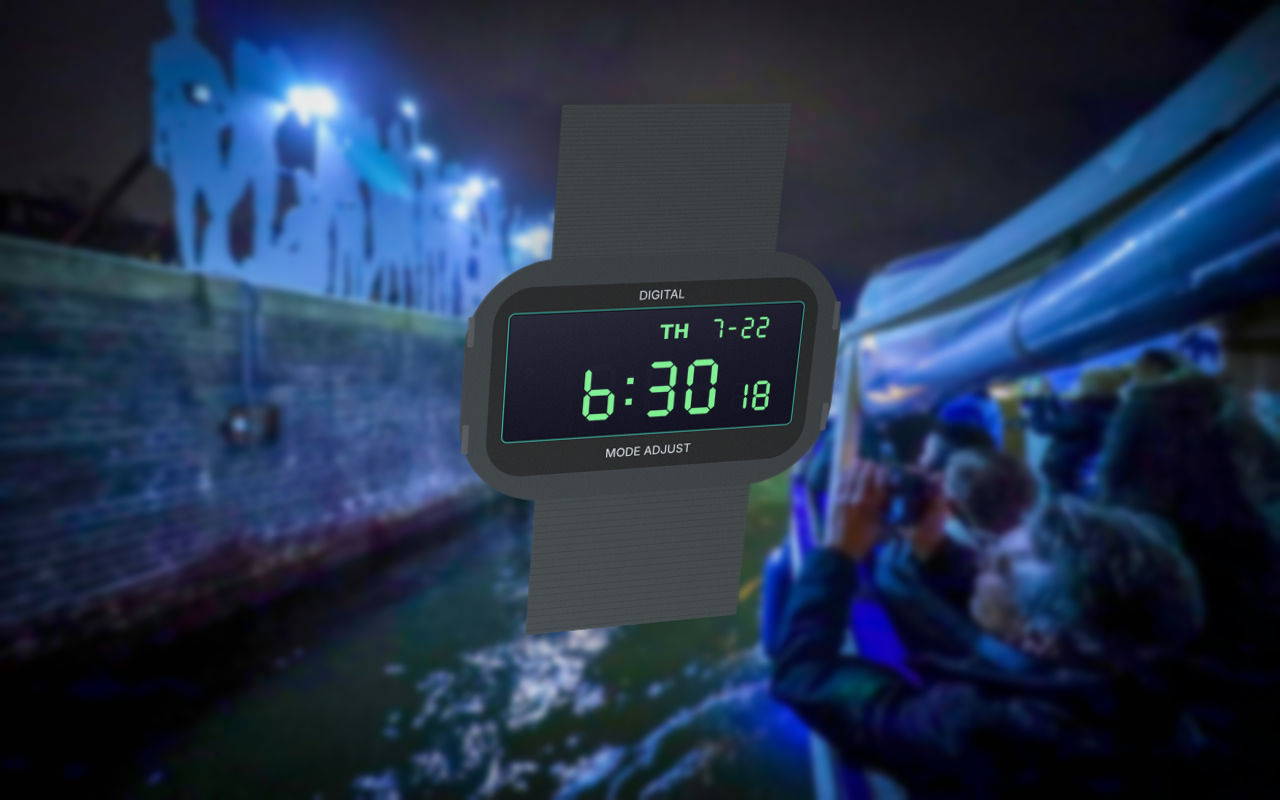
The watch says **6:30:18**
